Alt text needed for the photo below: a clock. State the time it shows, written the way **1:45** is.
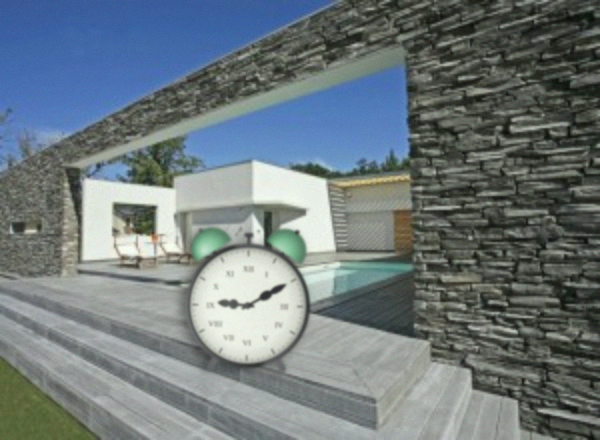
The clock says **9:10**
